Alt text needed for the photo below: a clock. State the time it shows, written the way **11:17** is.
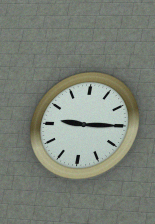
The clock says **9:15**
